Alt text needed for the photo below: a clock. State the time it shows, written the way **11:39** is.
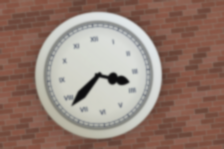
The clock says **3:38**
